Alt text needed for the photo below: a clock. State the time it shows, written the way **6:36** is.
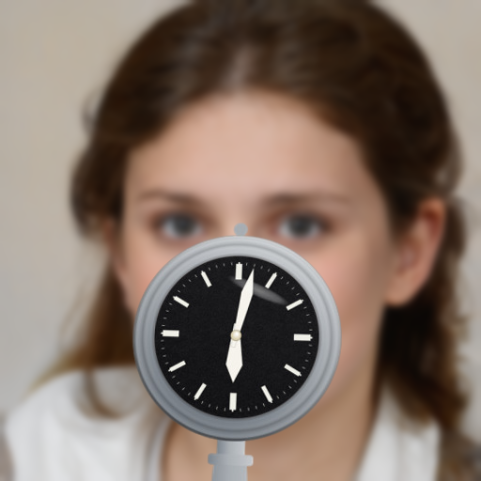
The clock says **6:02**
